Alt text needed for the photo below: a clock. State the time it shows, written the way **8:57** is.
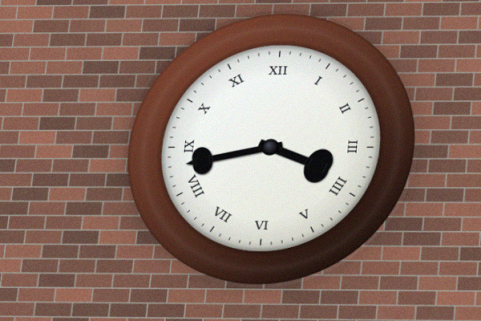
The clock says **3:43**
